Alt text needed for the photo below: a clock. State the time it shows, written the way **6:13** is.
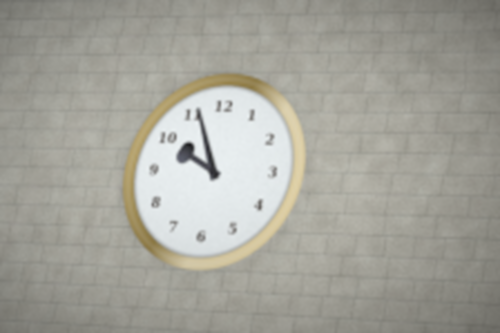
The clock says **9:56**
